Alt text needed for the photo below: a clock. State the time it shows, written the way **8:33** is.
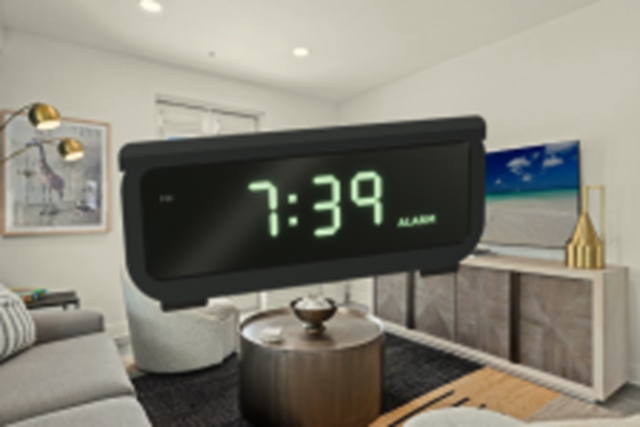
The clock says **7:39**
